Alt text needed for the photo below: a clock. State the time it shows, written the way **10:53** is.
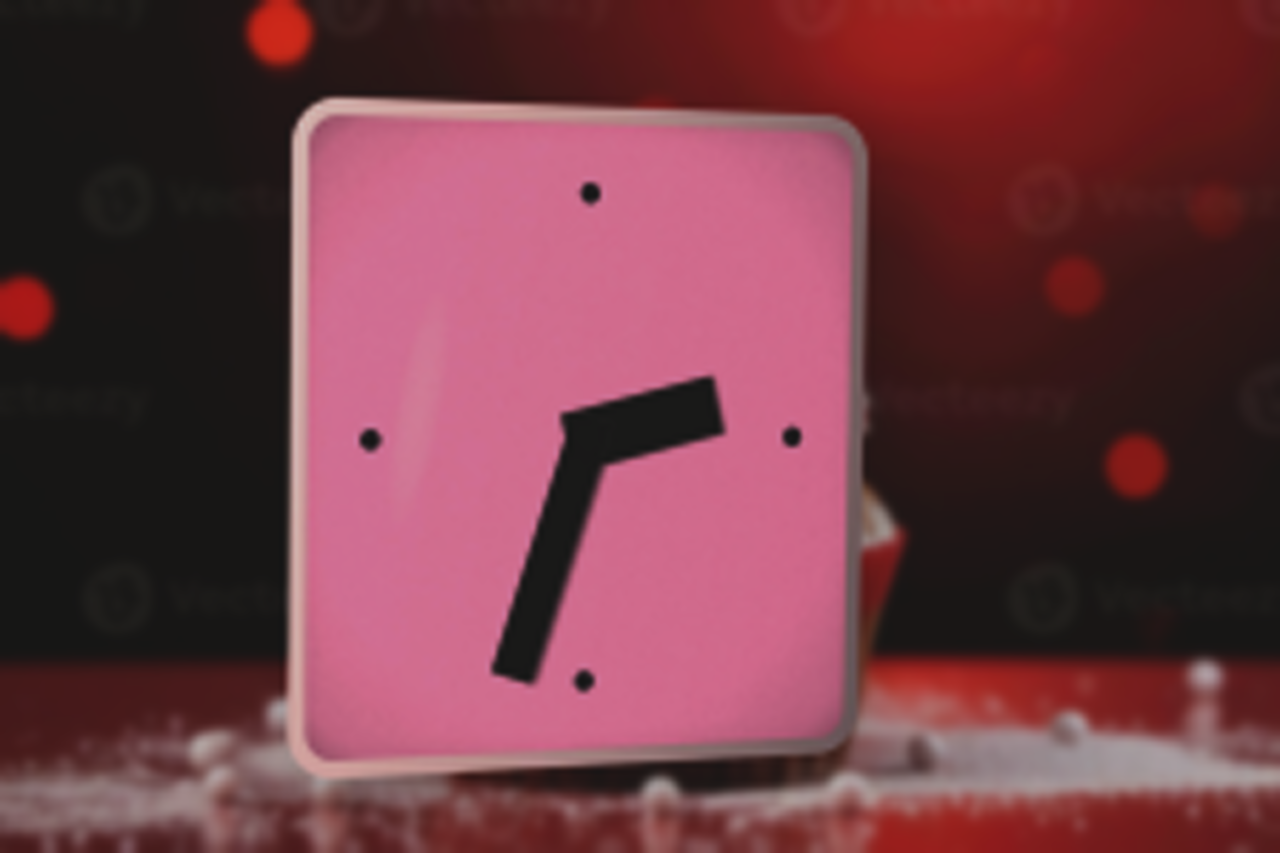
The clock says **2:33**
